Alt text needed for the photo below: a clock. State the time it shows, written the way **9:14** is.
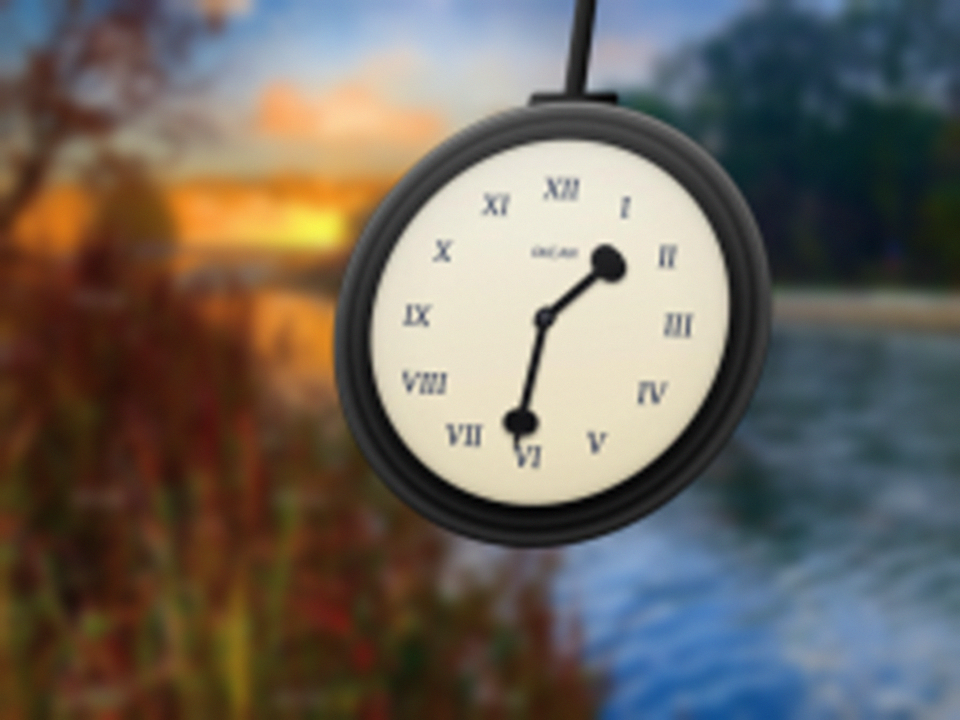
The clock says **1:31**
